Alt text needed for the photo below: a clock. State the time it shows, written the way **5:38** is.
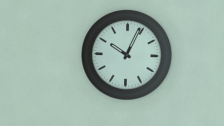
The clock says **10:04**
